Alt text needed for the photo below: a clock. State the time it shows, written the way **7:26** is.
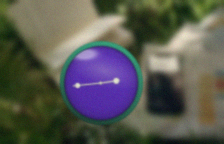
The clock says **2:44**
